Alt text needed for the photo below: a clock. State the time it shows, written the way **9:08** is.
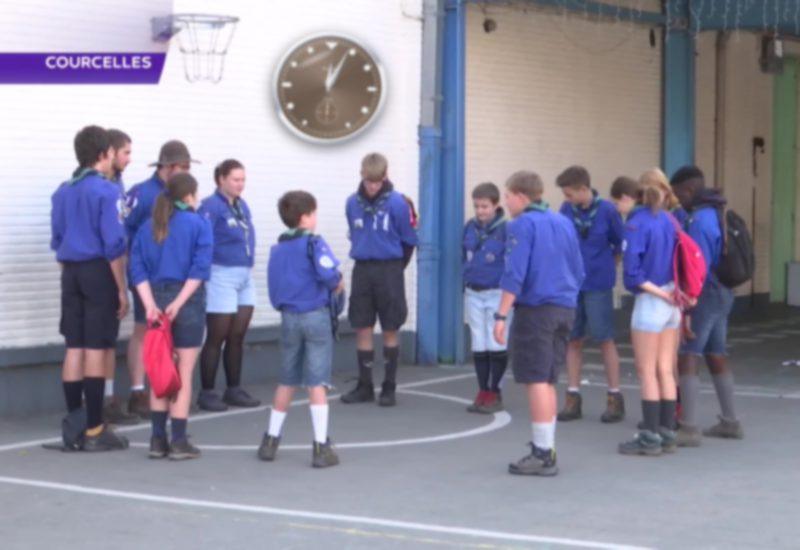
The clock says **12:04**
